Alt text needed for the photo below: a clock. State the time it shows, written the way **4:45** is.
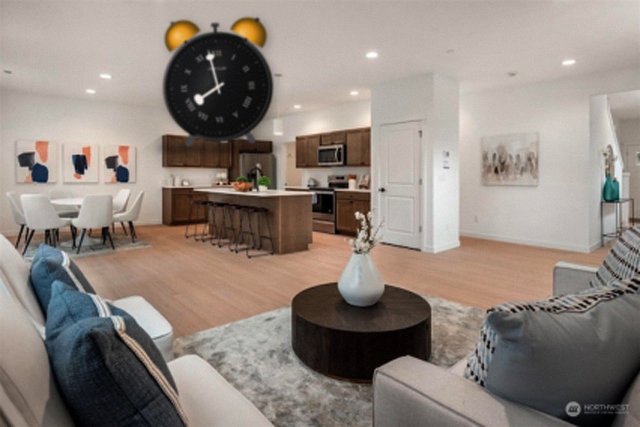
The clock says **7:58**
